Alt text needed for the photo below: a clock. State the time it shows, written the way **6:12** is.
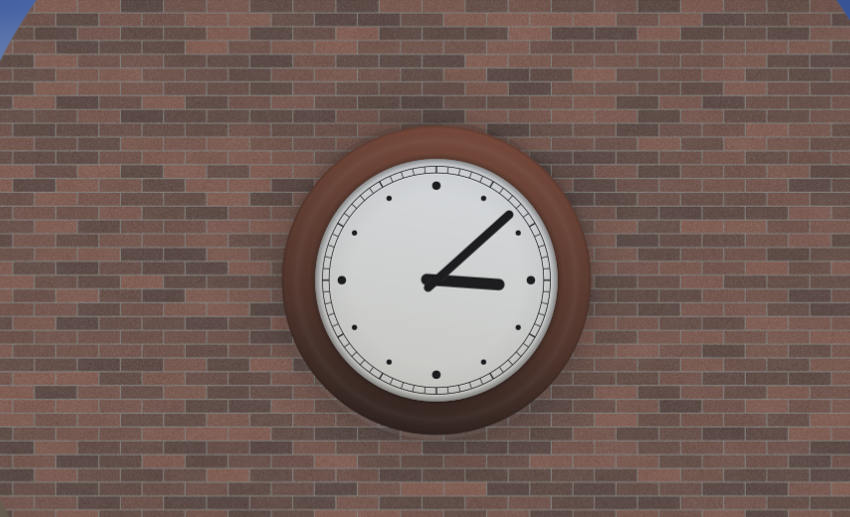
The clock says **3:08**
